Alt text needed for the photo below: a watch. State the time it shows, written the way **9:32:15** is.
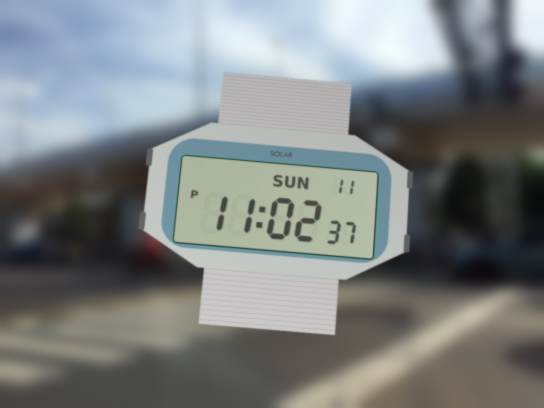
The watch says **11:02:37**
